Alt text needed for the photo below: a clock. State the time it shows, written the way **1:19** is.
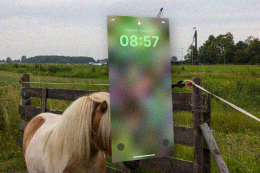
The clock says **8:57**
